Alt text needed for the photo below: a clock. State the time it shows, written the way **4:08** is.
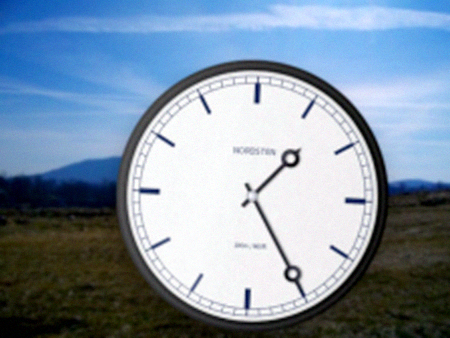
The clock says **1:25**
